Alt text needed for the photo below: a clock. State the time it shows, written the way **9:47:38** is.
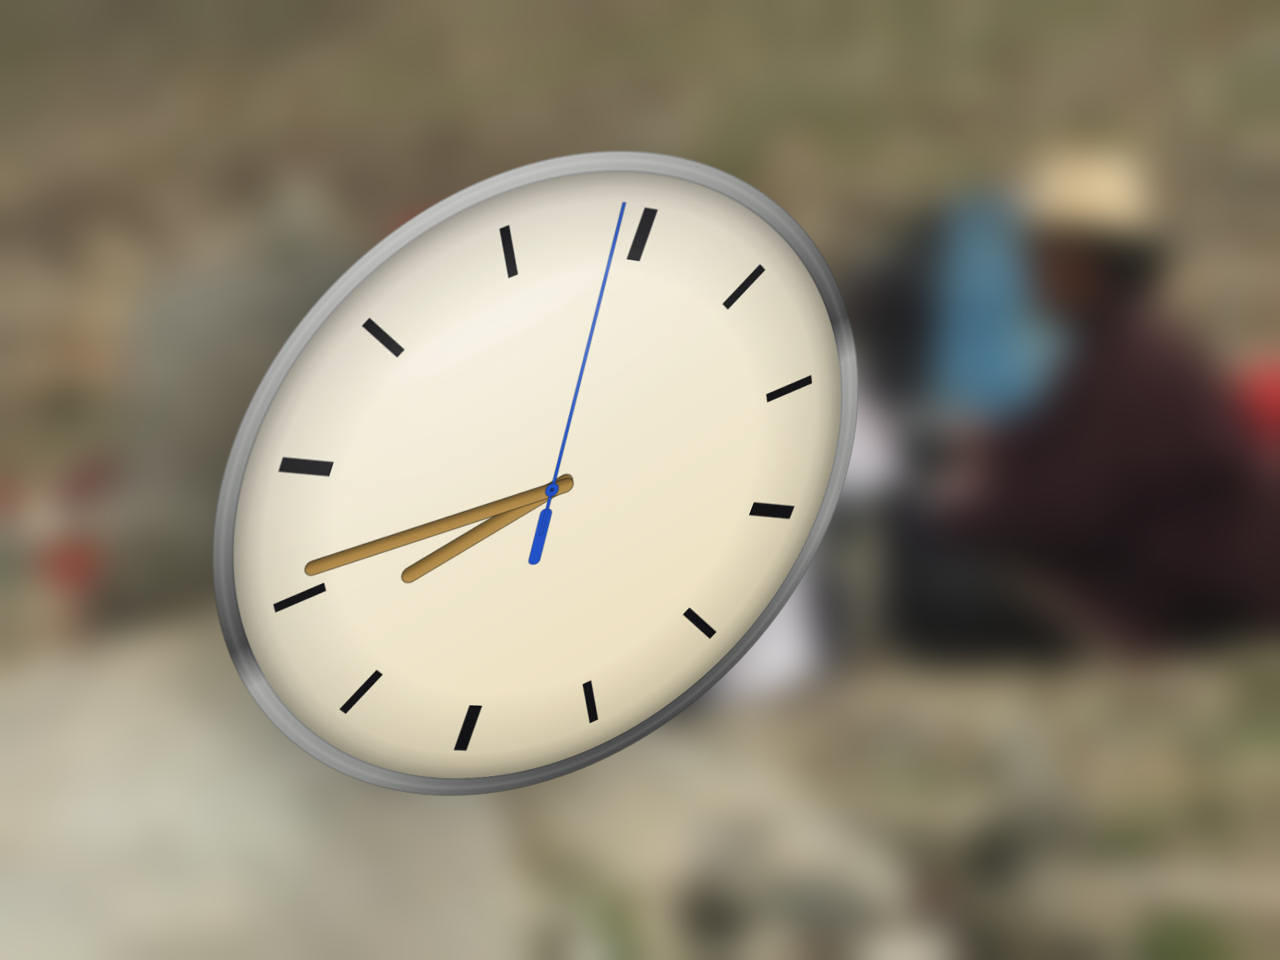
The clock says **7:40:59**
